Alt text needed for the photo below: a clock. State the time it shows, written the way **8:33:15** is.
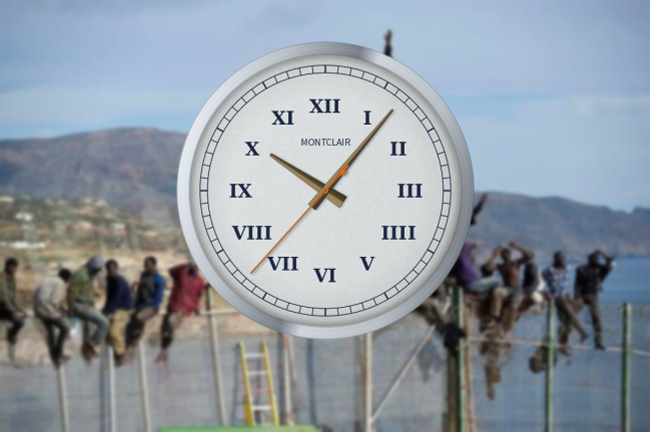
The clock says **10:06:37**
